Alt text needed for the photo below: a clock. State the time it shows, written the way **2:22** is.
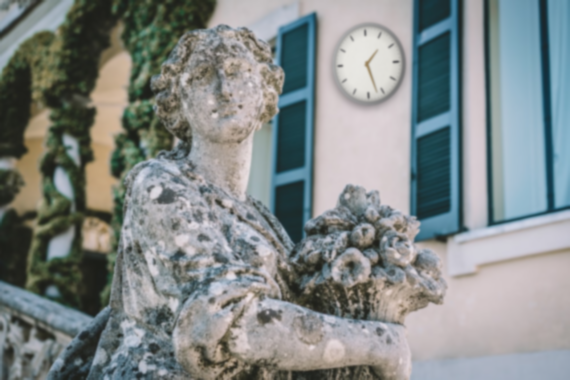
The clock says **1:27**
